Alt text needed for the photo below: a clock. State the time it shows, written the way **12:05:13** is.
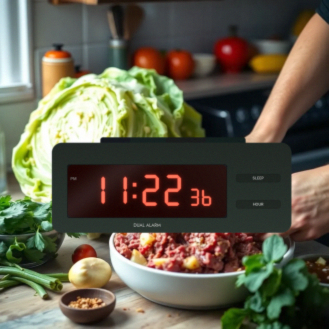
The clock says **11:22:36**
